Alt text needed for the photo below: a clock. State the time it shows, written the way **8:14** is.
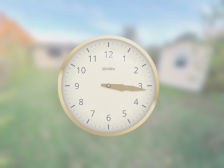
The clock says **3:16**
